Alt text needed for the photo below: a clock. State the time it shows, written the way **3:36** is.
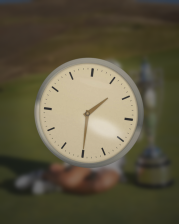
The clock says **1:30**
